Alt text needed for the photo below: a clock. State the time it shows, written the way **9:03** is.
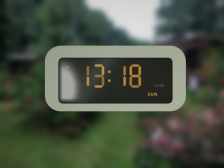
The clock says **13:18**
